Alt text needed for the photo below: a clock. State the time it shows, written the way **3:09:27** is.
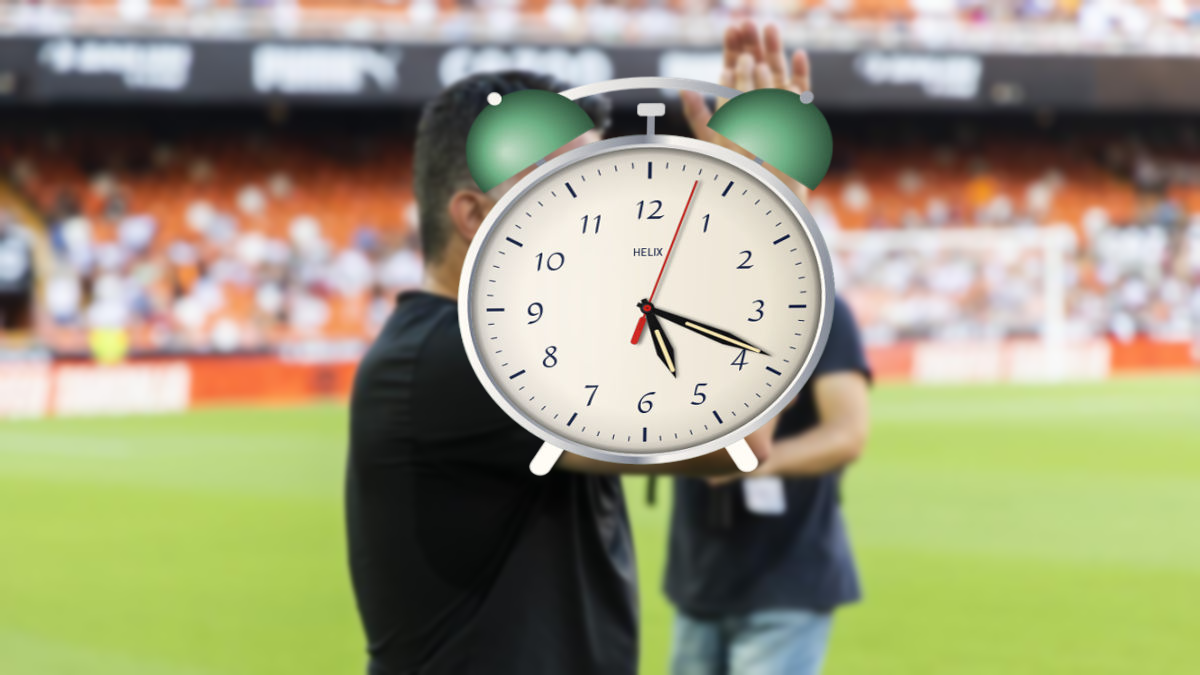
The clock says **5:19:03**
